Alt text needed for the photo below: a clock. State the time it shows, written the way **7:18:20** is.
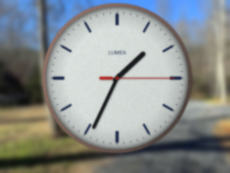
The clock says **1:34:15**
